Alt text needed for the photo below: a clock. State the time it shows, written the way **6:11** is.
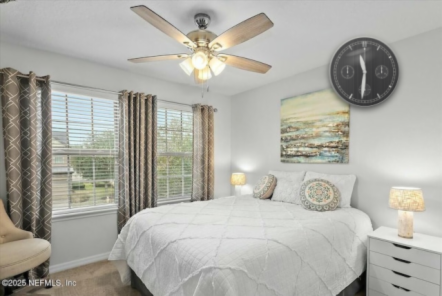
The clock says **11:31**
